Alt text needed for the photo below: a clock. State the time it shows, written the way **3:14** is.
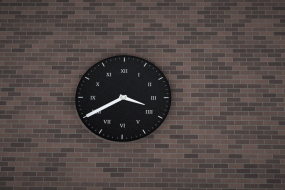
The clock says **3:40**
